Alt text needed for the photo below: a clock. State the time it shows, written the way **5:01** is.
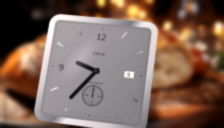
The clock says **9:36**
